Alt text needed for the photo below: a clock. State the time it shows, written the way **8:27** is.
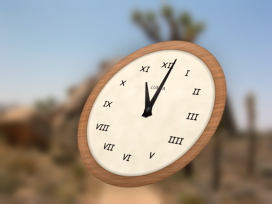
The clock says **11:01**
